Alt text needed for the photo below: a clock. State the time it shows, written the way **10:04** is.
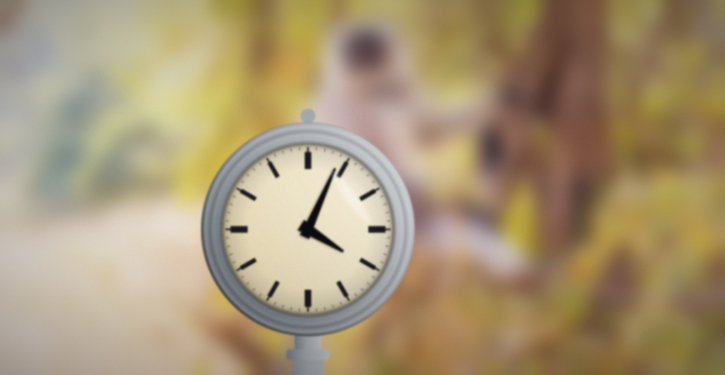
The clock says **4:04**
